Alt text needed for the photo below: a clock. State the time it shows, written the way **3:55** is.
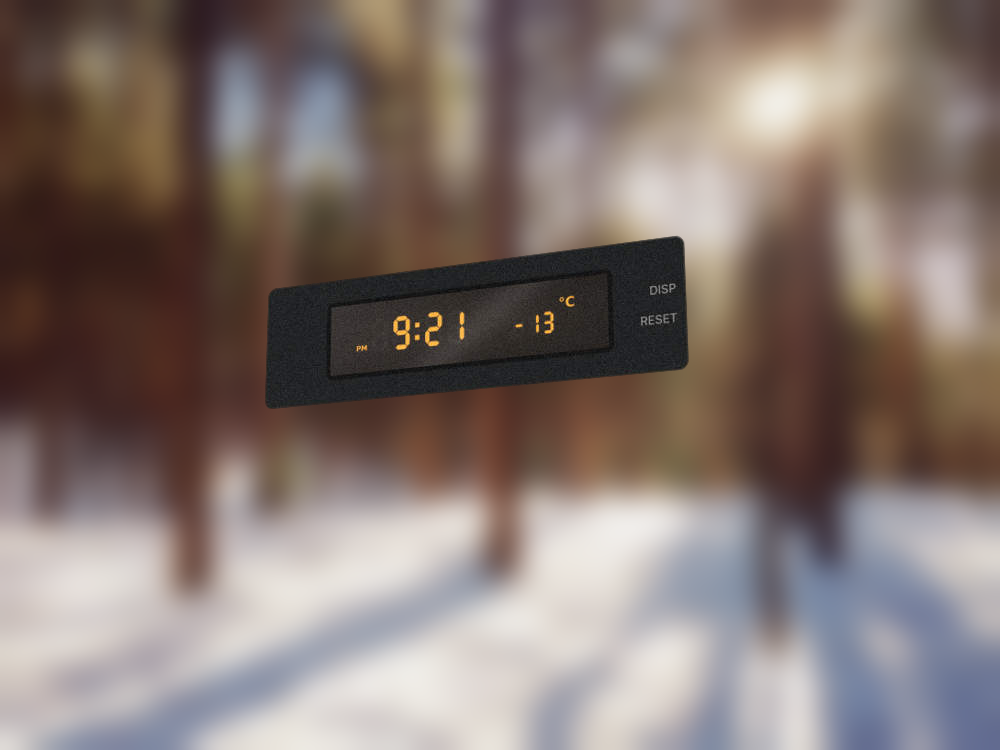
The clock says **9:21**
